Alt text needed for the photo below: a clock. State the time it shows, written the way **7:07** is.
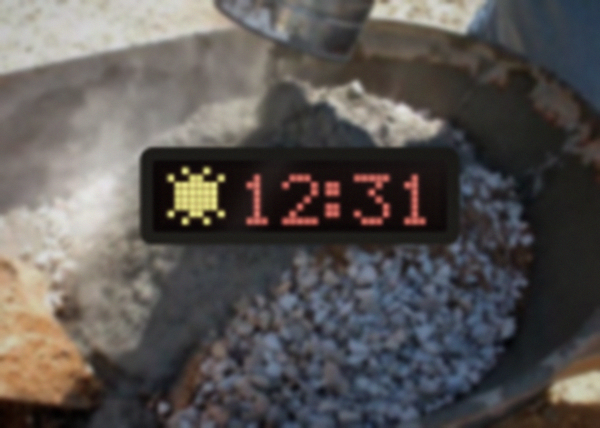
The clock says **12:31**
